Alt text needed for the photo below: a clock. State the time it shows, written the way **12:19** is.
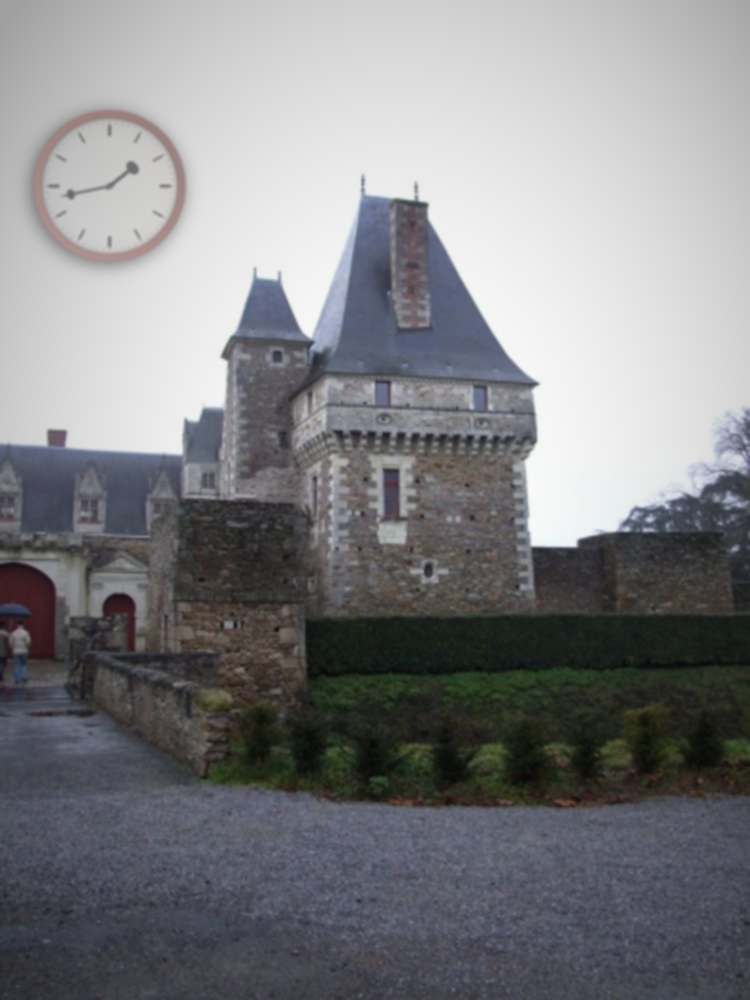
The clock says **1:43**
